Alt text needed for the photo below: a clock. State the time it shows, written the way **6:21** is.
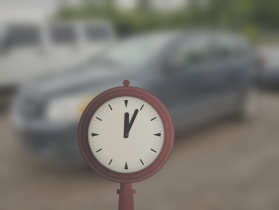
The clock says **12:04**
